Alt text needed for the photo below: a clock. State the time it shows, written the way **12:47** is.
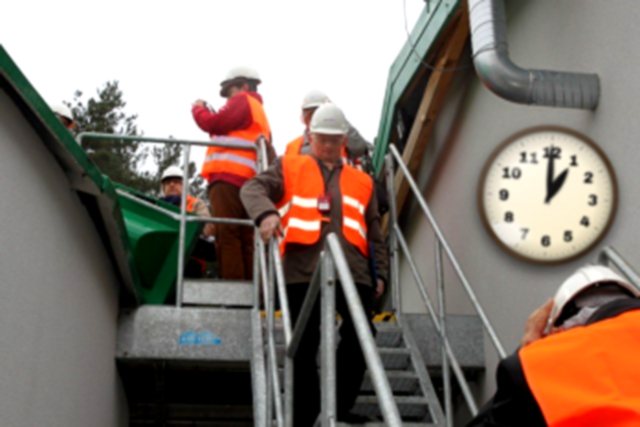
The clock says **1:00**
